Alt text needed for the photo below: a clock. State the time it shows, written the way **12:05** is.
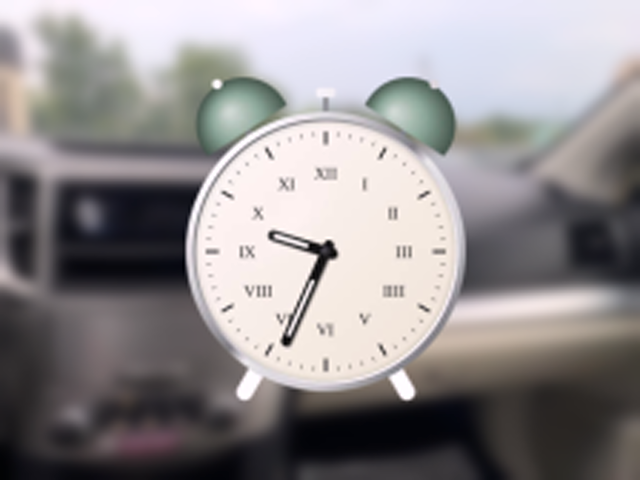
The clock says **9:34**
